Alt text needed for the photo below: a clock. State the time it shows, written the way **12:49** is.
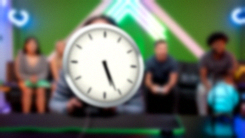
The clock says **5:26**
